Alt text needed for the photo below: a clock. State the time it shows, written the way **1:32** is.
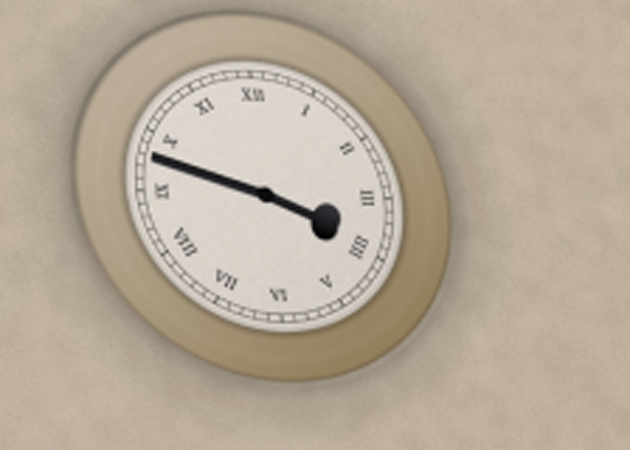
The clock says **3:48**
